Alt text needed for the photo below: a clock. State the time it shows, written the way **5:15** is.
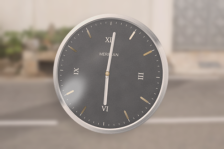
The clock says **6:01**
